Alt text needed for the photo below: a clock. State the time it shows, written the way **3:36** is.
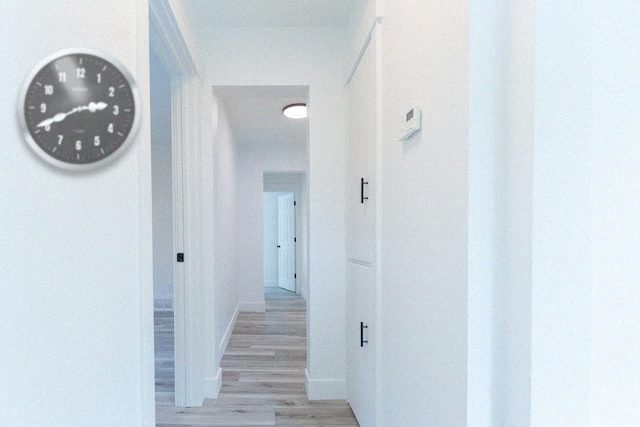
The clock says **2:41**
